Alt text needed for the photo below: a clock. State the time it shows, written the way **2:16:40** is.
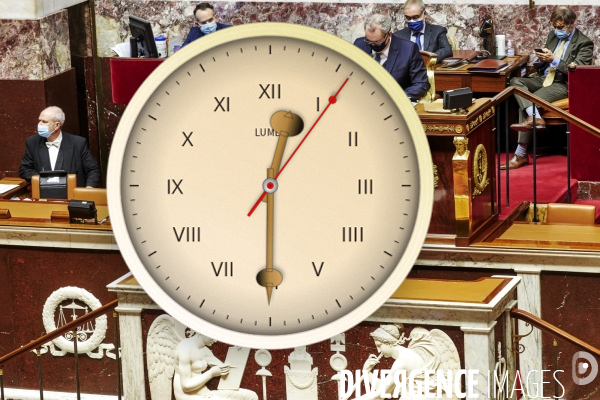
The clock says **12:30:06**
